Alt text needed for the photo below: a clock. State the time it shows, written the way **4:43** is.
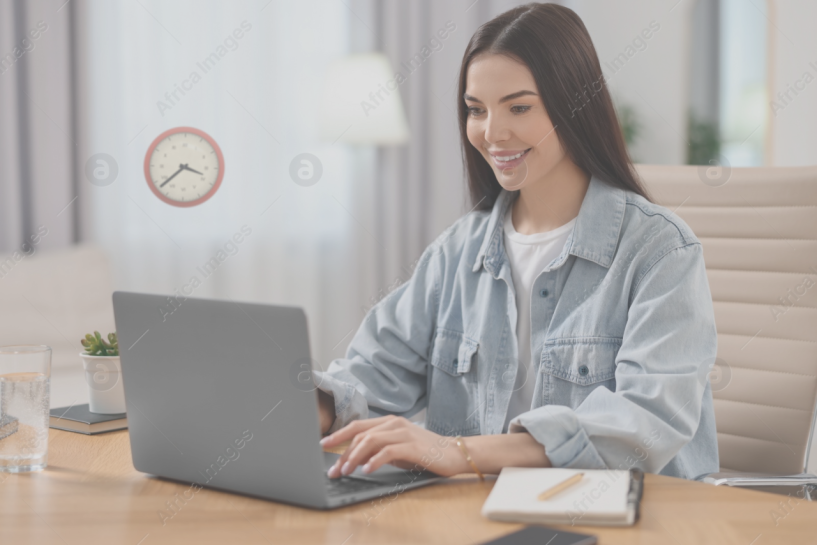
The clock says **3:38**
